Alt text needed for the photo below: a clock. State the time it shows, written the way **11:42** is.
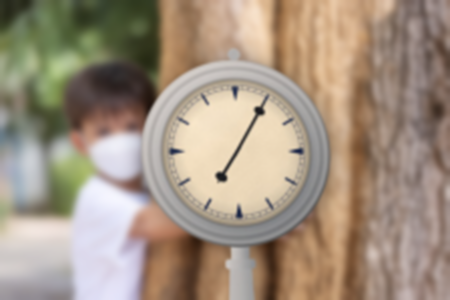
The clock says **7:05**
